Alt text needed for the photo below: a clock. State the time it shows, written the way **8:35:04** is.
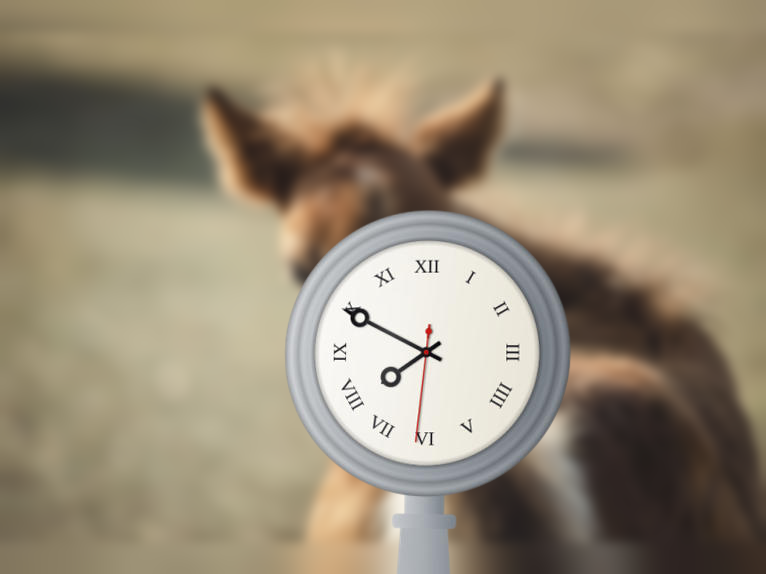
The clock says **7:49:31**
